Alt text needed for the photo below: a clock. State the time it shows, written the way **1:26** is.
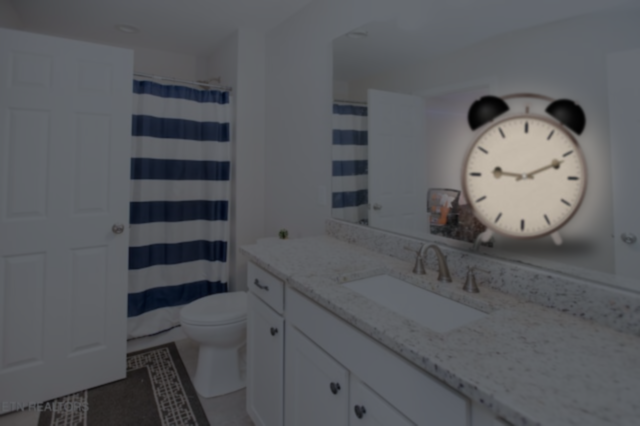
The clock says **9:11**
